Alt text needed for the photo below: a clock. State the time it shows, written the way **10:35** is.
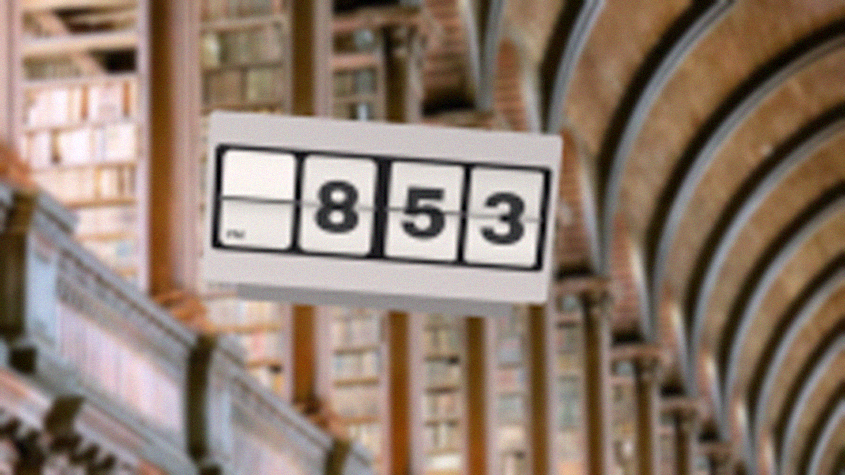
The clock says **8:53**
